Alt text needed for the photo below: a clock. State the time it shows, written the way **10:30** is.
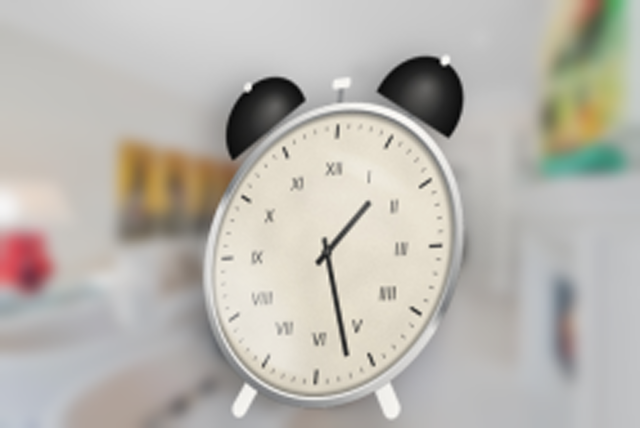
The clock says **1:27**
